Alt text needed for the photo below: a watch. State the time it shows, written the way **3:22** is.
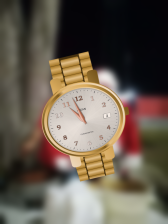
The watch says **10:58**
